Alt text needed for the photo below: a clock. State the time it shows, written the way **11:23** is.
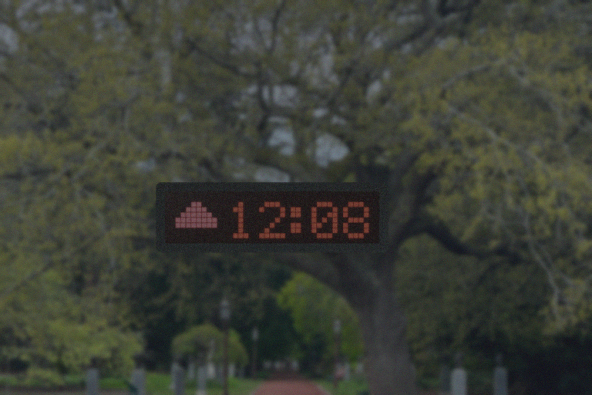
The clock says **12:08**
